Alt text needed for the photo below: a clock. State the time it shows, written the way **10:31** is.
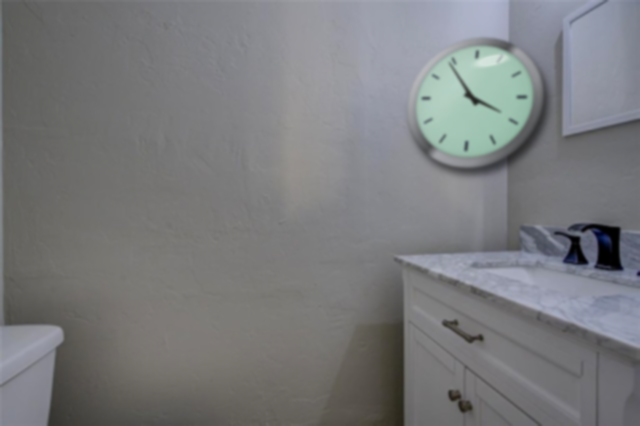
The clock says **3:54**
